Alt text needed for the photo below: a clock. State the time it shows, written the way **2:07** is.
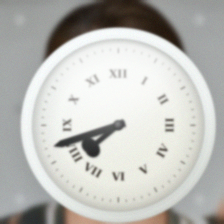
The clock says **7:42**
